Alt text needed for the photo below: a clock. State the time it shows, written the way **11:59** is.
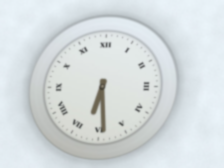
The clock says **6:29**
